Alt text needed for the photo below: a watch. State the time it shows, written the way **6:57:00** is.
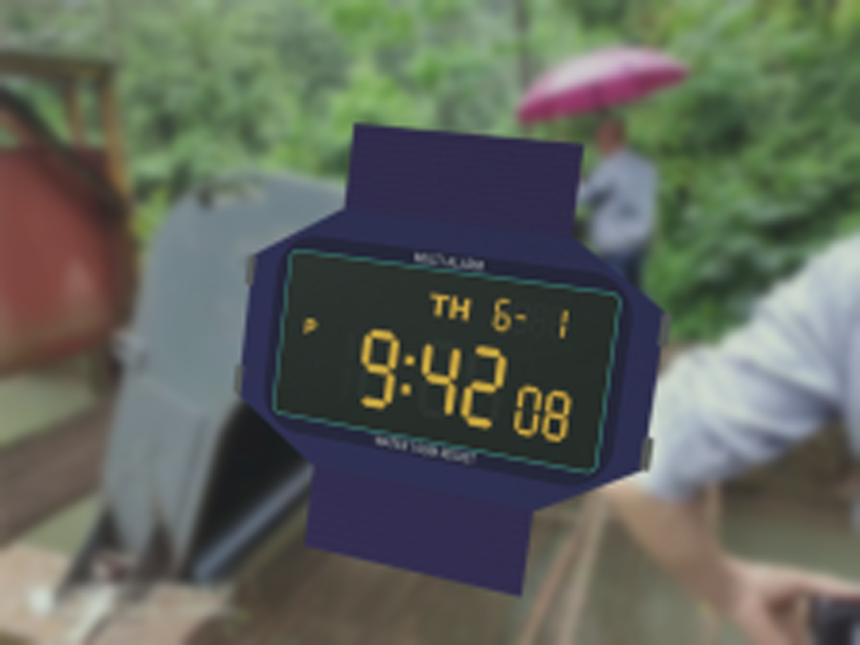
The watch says **9:42:08**
